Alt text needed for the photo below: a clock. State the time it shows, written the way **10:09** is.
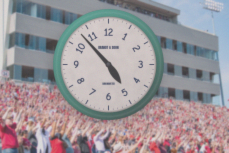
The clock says **4:53**
